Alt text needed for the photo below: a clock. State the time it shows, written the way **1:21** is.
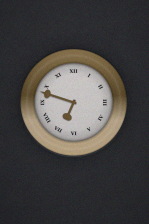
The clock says **6:48**
